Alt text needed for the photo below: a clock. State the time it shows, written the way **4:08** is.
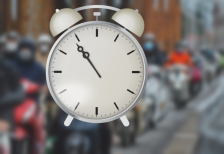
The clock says **10:54**
